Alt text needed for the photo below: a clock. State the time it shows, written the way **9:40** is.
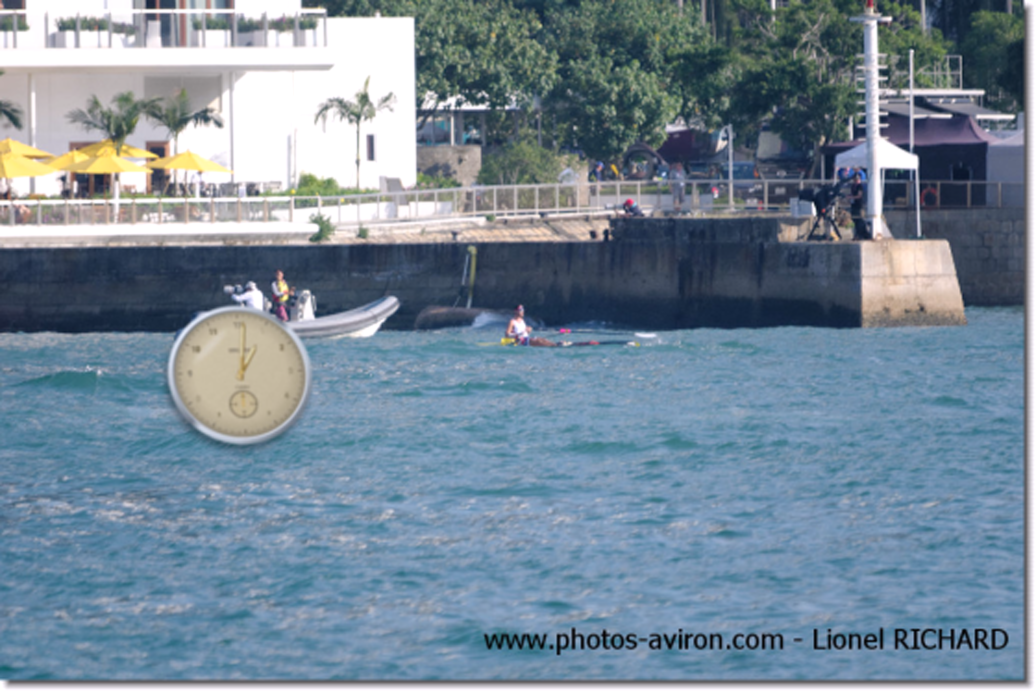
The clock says **1:01**
